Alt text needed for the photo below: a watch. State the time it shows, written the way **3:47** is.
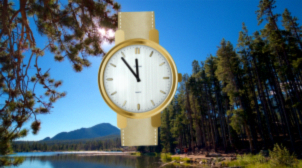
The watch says **11:54**
